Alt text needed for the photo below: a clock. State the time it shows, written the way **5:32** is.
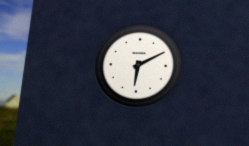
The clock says **6:10**
